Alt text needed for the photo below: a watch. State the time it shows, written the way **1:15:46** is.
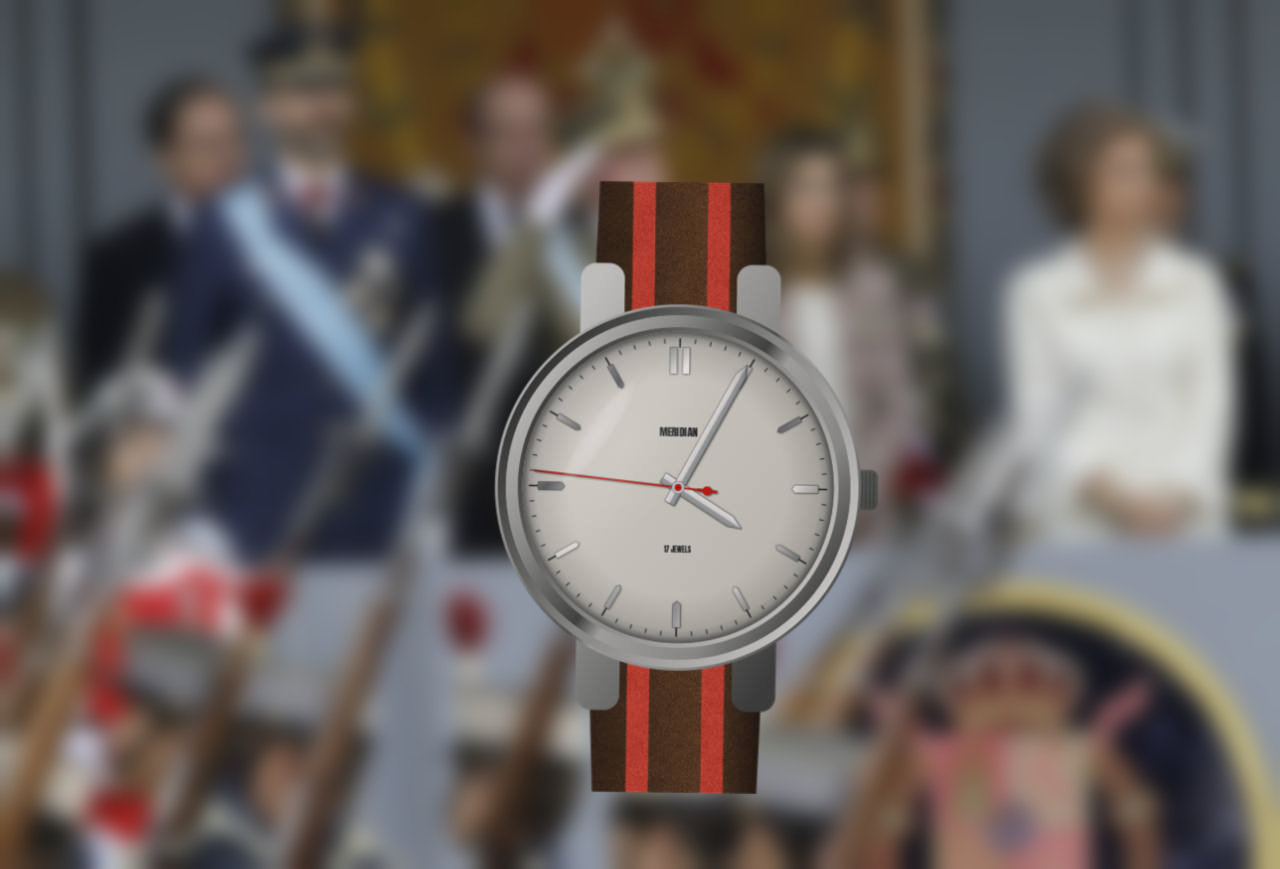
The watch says **4:04:46**
